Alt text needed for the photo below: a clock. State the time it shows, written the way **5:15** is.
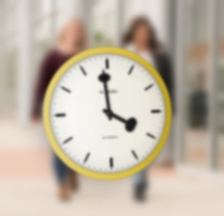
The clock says **3:59**
